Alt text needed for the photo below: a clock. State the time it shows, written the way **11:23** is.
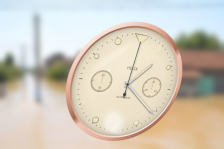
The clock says **1:21**
